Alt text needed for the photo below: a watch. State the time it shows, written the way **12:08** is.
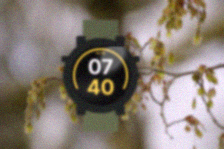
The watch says **7:40**
